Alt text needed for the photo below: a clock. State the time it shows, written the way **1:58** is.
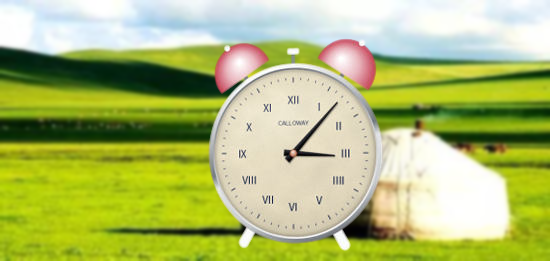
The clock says **3:07**
